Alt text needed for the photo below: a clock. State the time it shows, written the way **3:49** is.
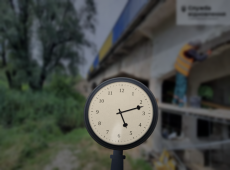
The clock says **5:12**
